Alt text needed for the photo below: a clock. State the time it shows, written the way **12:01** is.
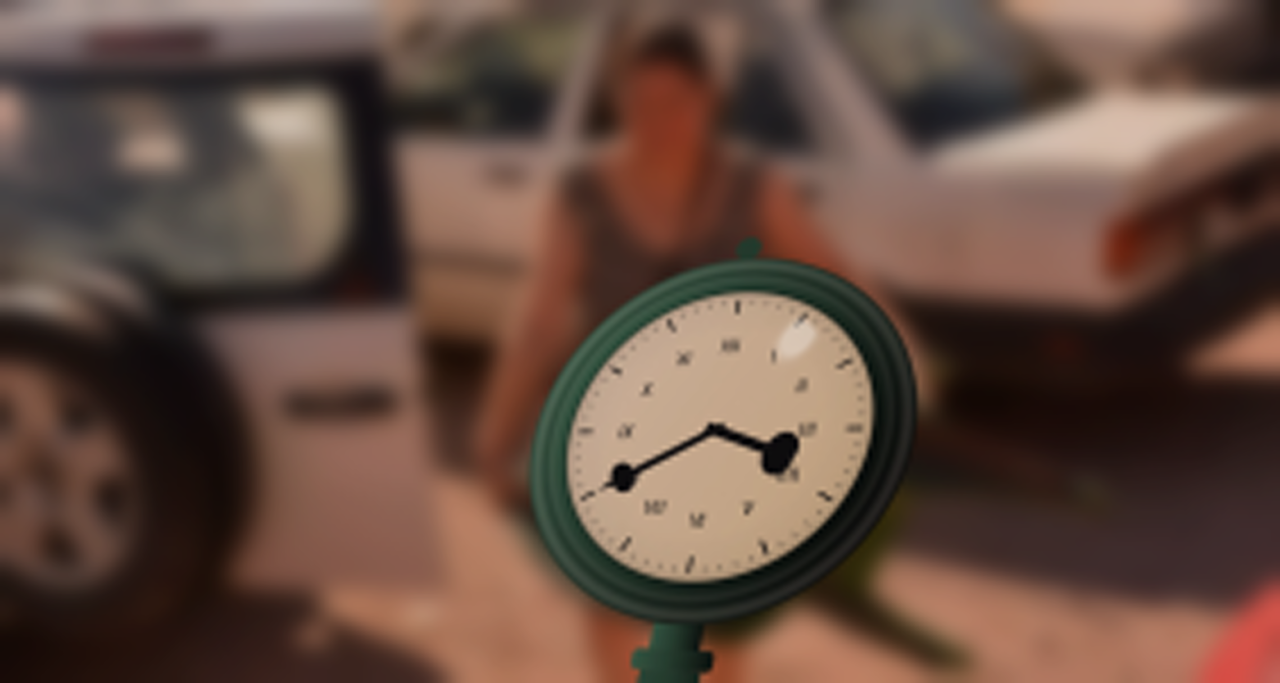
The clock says **3:40**
